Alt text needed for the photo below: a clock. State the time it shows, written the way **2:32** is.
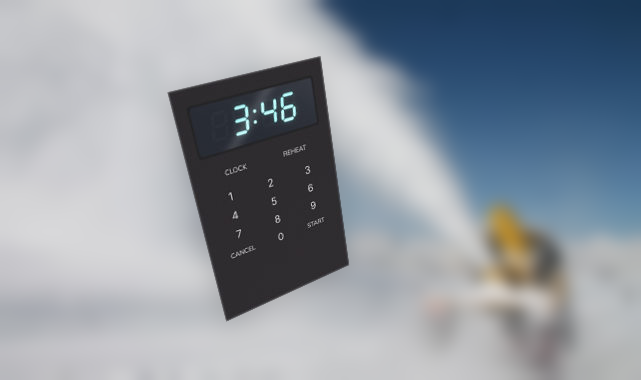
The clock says **3:46**
